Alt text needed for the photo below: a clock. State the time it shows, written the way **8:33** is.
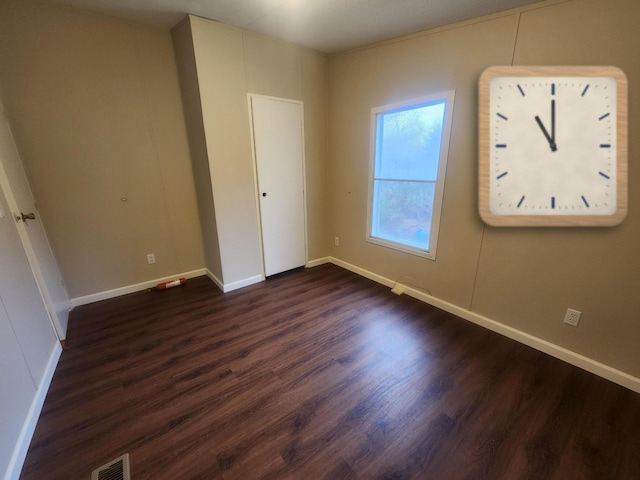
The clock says **11:00**
